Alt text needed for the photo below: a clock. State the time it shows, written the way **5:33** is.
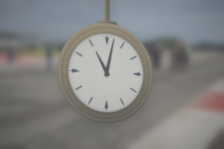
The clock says **11:02**
